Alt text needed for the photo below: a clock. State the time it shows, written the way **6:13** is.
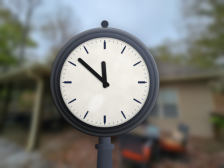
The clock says **11:52**
